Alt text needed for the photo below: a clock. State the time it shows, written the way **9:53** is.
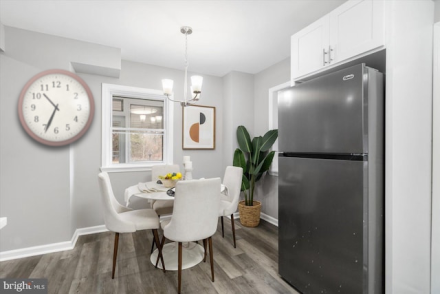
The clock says **10:34**
